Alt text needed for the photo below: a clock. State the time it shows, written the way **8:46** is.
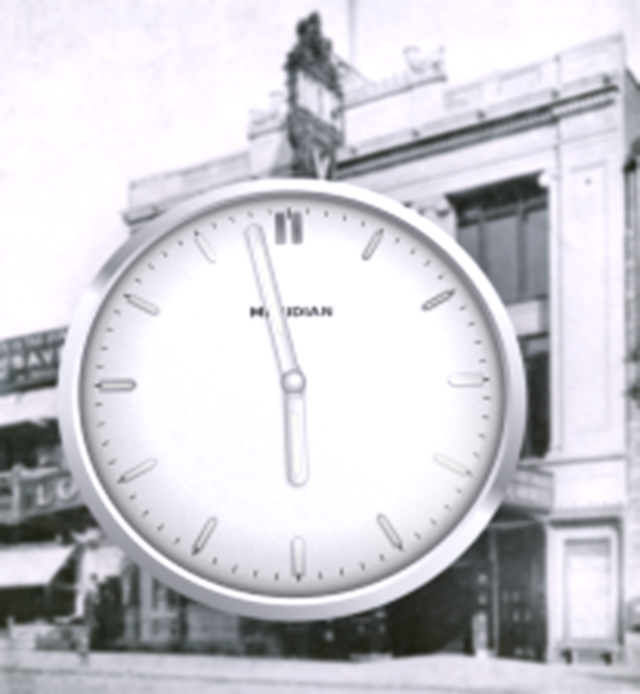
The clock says **5:58**
